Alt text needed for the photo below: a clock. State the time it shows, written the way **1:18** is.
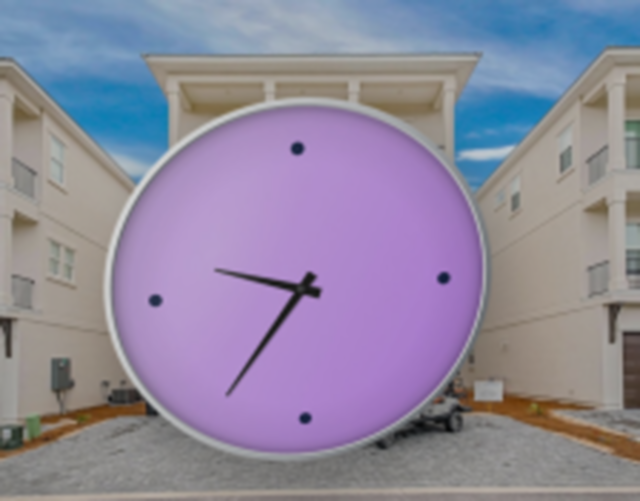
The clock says **9:36**
